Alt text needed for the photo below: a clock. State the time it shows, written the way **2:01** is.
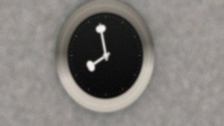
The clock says **7:58**
